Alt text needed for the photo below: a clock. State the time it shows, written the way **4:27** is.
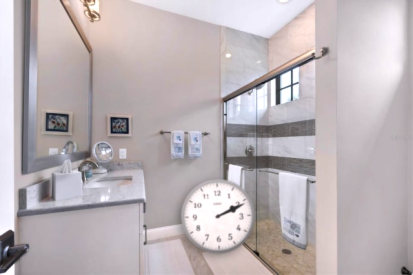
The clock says **2:11**
